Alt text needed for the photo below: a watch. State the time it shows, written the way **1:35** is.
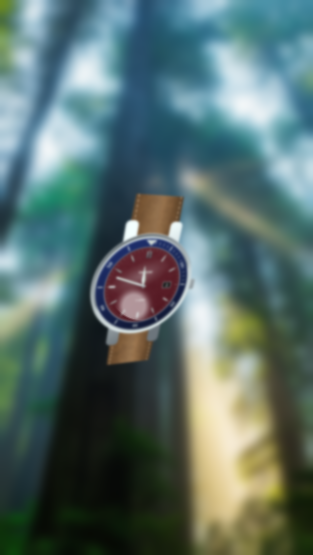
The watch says **11:48**
